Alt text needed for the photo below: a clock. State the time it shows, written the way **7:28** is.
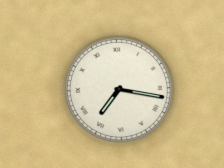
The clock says **7:17**
